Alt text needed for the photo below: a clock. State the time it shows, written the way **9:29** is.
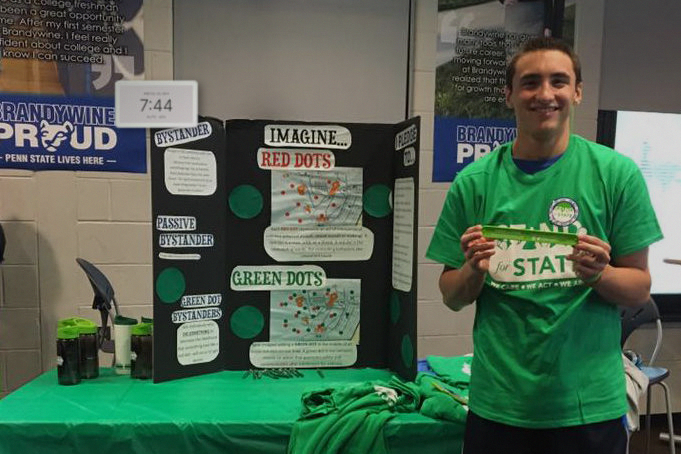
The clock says **7:44**
